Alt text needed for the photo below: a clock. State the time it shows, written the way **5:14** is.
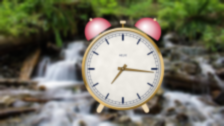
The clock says **7:16**
